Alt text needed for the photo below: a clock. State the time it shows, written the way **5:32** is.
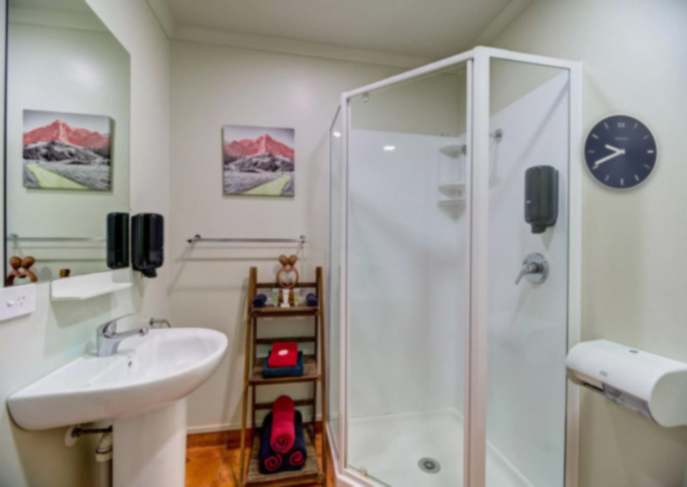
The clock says **9:41**
